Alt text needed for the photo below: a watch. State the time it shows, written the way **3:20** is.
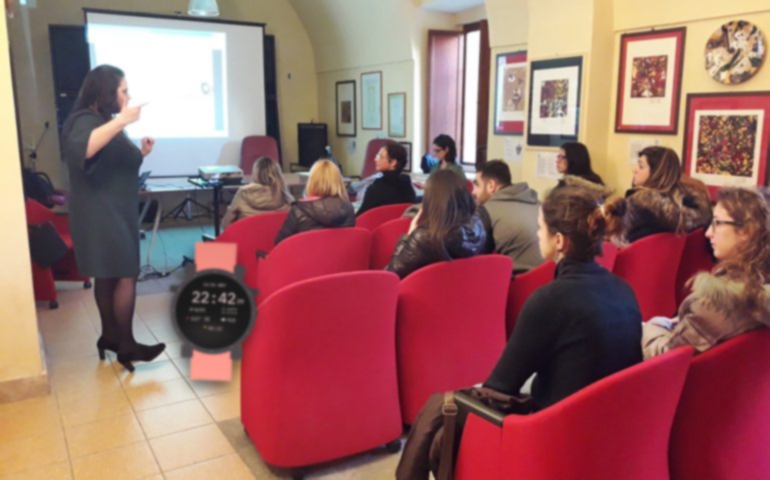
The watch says **22:42**
